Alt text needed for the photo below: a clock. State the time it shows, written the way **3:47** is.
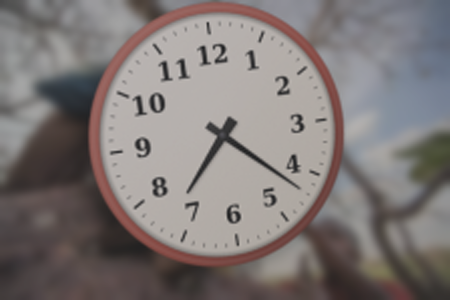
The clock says **7:22**
